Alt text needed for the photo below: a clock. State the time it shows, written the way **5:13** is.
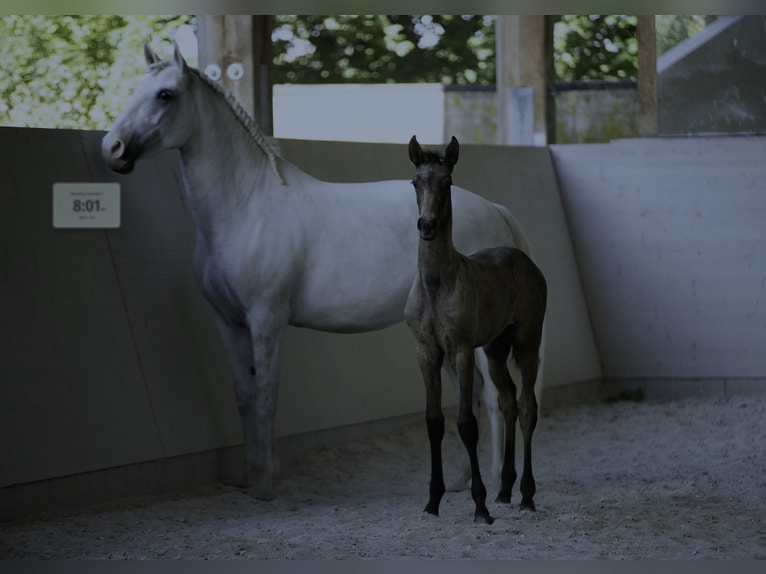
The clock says **8:01**
